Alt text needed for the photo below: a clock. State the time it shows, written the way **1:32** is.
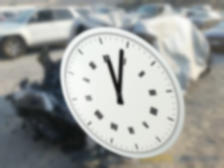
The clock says **12:04**
